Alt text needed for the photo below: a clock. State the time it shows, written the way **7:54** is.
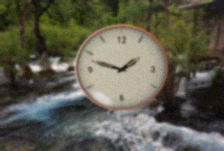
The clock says **1:48**
